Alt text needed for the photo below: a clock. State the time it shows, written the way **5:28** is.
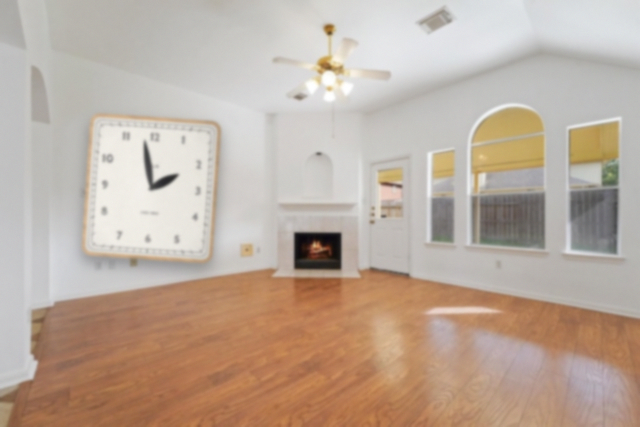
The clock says **1:58**
